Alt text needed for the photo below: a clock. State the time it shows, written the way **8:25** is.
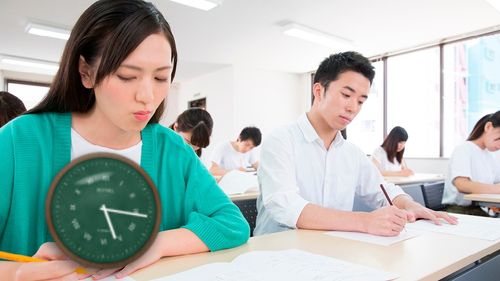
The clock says **5:16**
